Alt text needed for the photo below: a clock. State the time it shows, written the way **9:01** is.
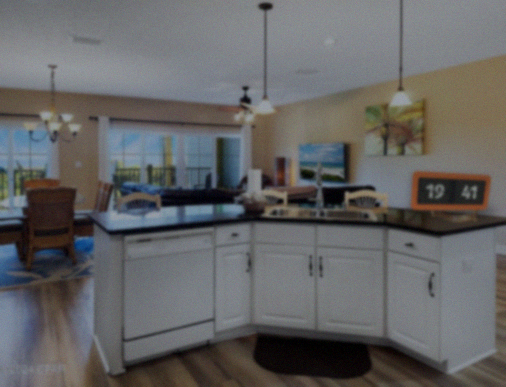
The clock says **19:41**
